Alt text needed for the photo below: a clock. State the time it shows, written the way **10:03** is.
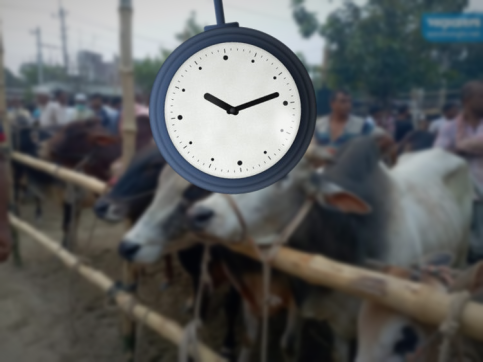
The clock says **10:13**
